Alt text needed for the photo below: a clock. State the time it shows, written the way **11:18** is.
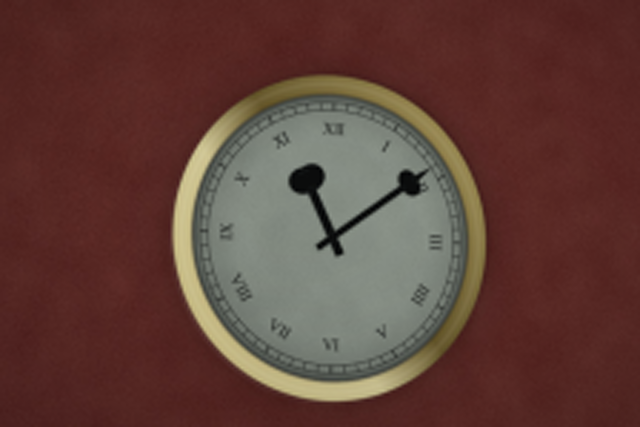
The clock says **11:09**
